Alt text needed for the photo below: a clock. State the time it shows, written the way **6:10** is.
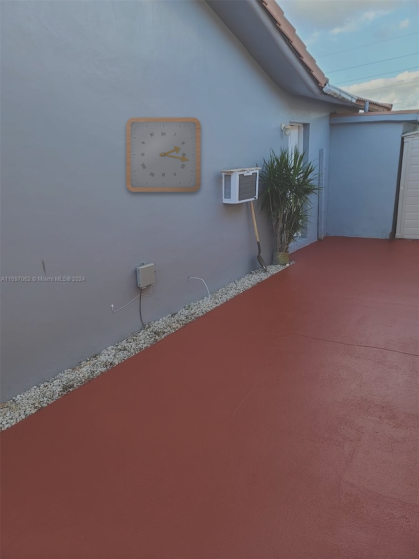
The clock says **2:17**
